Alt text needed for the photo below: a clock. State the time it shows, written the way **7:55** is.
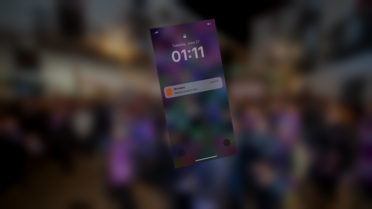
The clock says **1:11**
